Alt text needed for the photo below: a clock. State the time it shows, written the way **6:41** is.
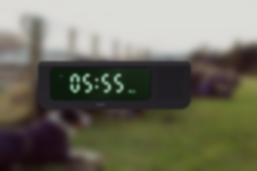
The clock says **5:55**
